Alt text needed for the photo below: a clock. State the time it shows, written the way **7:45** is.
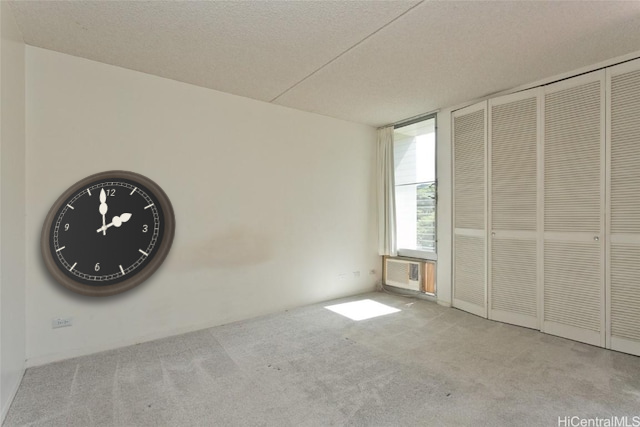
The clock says **1:58**
